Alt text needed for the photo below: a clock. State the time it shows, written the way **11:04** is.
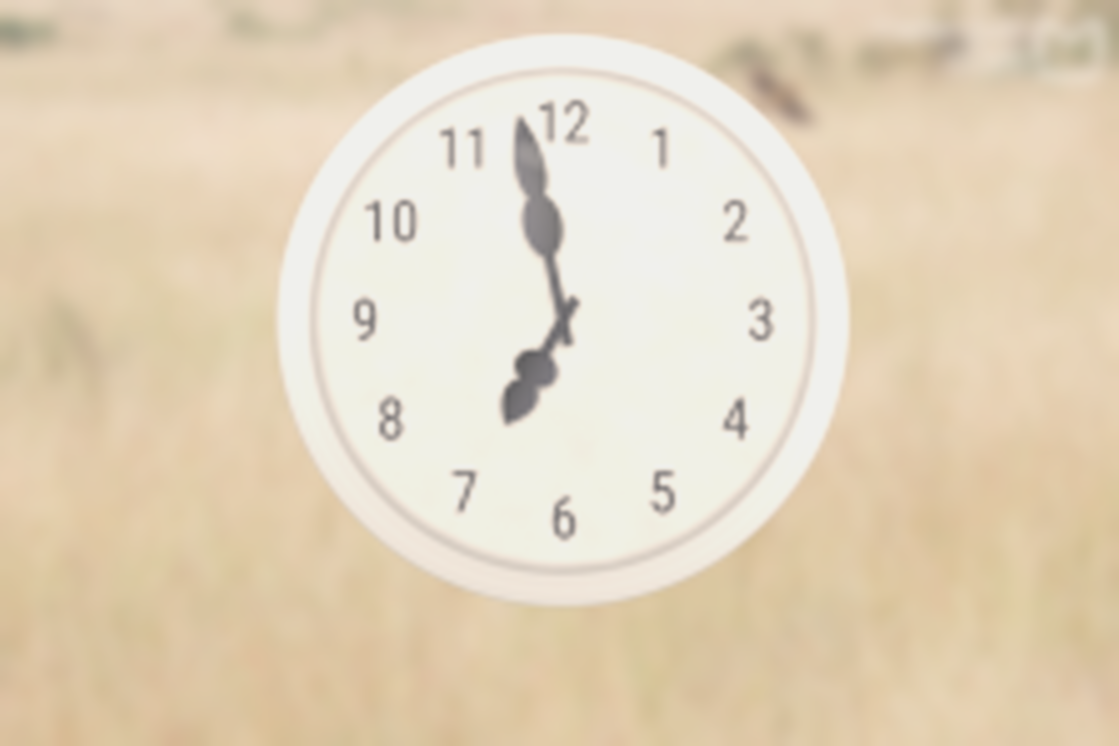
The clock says **6:58**
